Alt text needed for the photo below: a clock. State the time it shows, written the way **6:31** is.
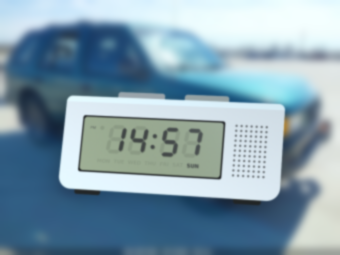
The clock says **14:57**
